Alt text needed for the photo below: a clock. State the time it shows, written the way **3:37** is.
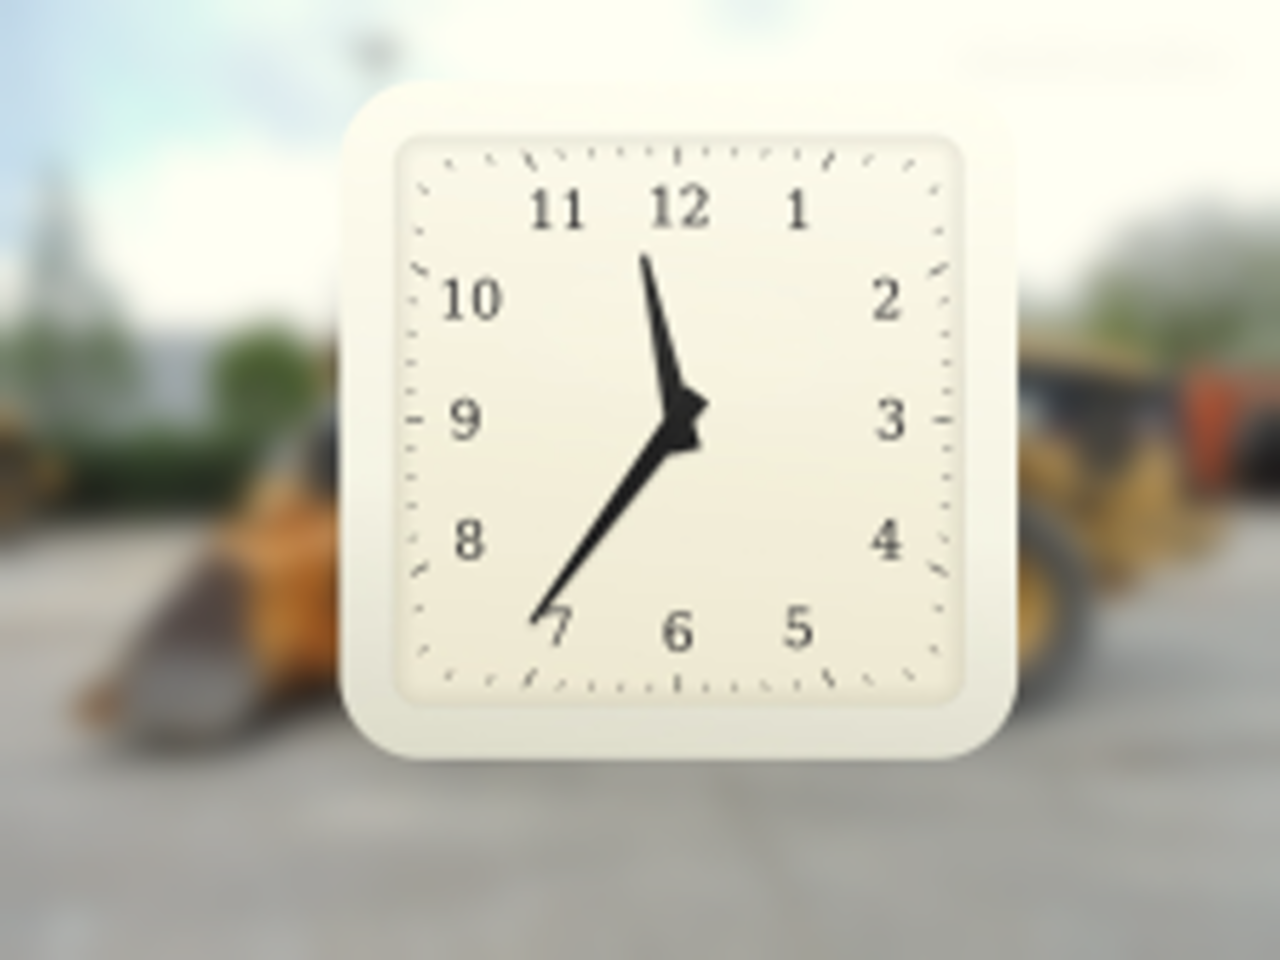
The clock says **11:36**
